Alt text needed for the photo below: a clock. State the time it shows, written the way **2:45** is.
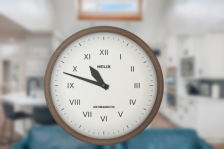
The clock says **10:48**
